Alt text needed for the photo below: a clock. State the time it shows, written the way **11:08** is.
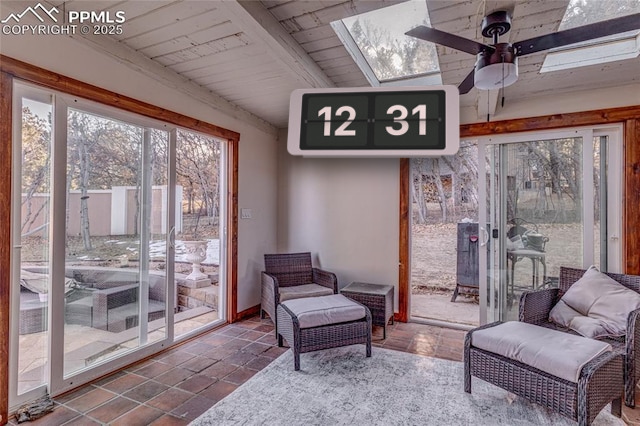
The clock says **12:31**
